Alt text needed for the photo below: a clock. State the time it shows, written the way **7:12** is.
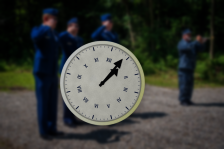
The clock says **1:04**
